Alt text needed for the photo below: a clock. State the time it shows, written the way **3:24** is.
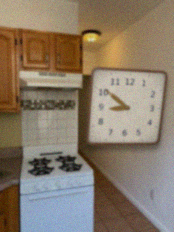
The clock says **8:51**
